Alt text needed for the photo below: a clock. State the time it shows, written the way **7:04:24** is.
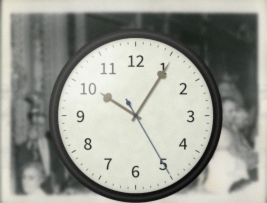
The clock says **10:05:25**
